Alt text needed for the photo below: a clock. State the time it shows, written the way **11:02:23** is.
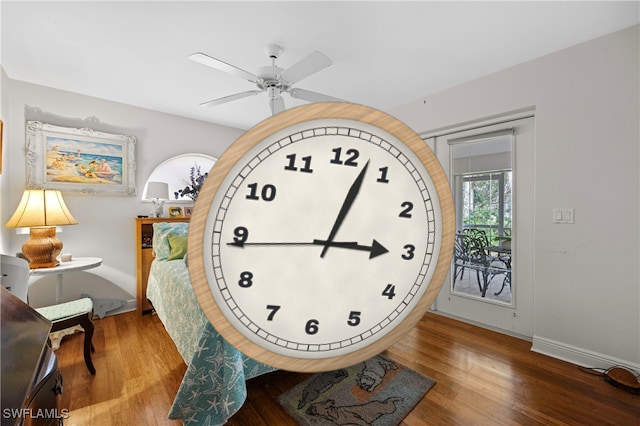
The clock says **3:02:44**
